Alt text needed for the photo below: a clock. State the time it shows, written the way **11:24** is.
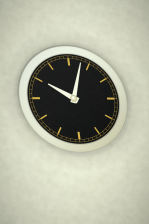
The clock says **10:03**
